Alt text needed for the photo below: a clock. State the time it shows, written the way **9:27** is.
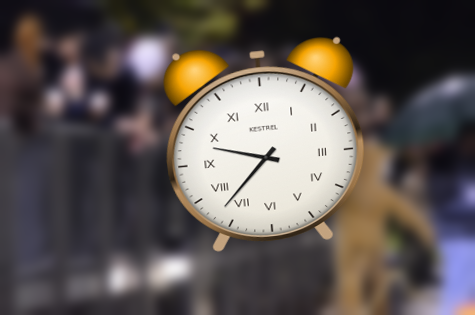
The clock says **9:37**
